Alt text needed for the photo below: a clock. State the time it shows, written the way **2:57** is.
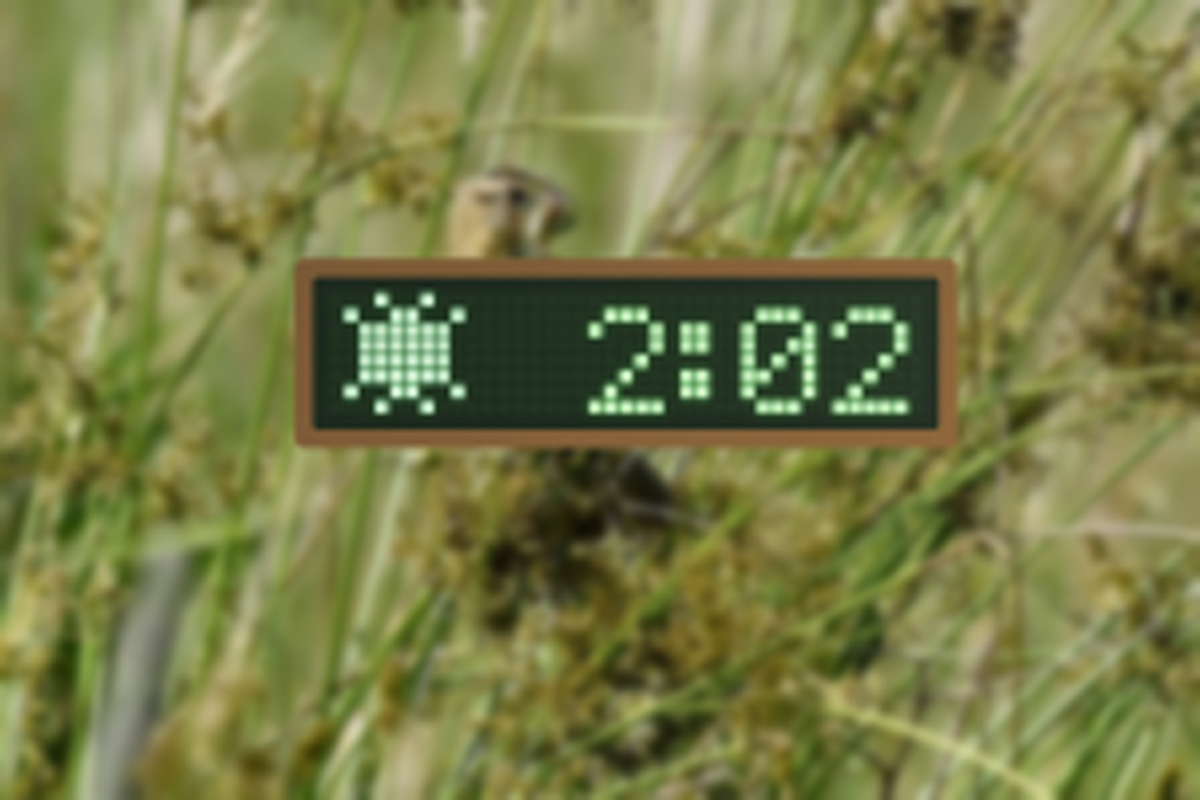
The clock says **2:02**
